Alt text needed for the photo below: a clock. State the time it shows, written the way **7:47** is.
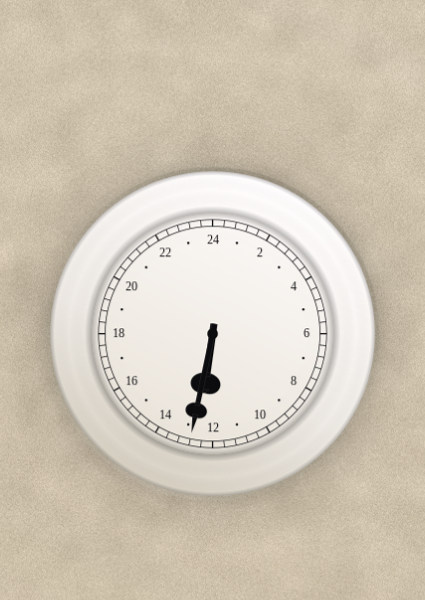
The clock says **12:32**
